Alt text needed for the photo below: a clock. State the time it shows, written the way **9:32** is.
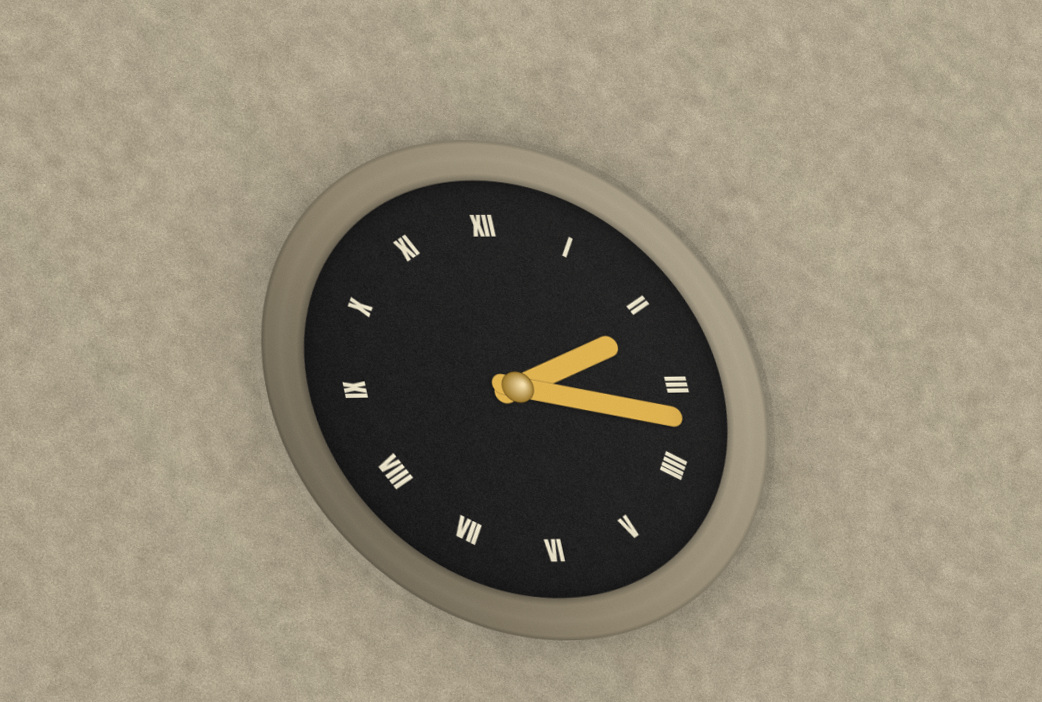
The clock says **2:17**
